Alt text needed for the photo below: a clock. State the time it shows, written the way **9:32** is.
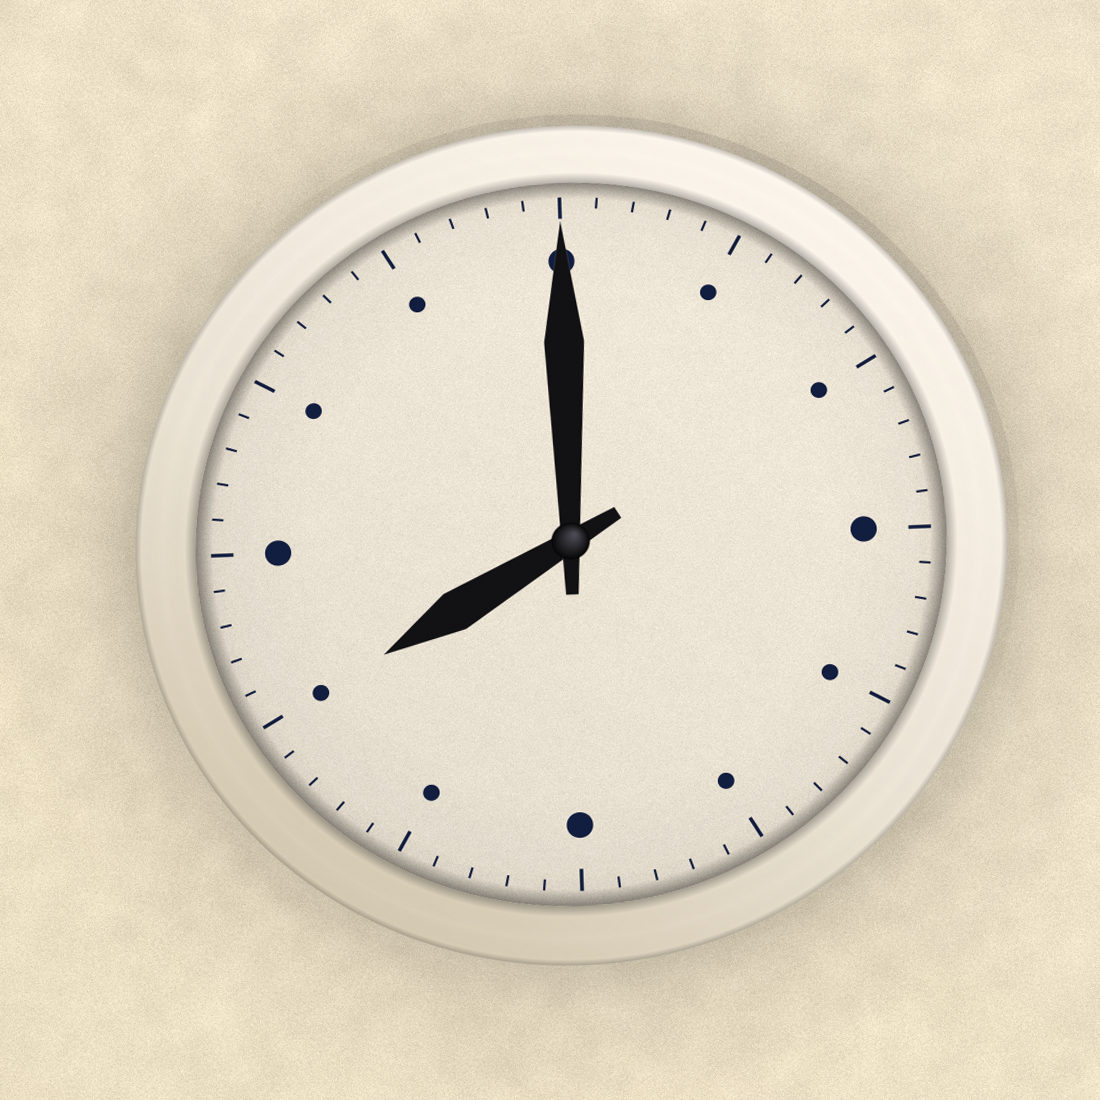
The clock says **8:00**
